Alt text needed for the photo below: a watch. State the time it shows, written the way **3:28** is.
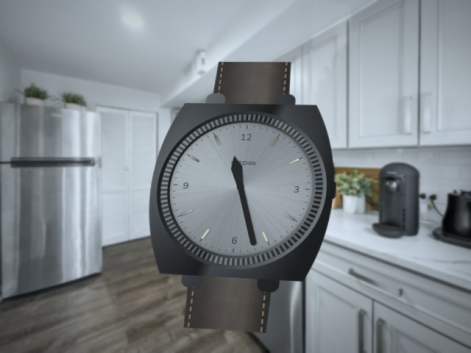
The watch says **11:27**
